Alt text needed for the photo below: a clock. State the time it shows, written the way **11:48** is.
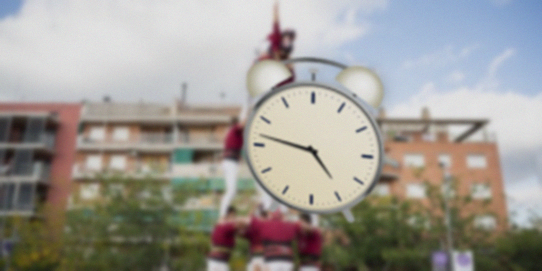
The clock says **4:47**
